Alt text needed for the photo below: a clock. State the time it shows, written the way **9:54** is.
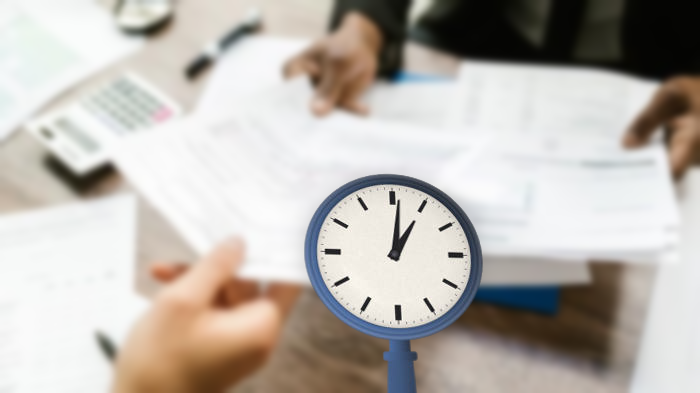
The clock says **1:01**
